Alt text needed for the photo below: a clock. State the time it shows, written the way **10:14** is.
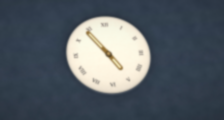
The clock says **4:54**
